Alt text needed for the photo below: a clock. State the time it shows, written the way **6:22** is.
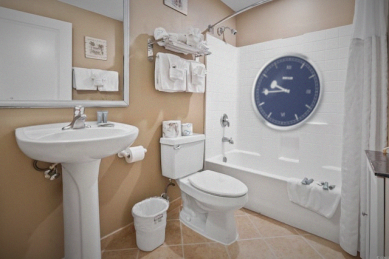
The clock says **9:44**
